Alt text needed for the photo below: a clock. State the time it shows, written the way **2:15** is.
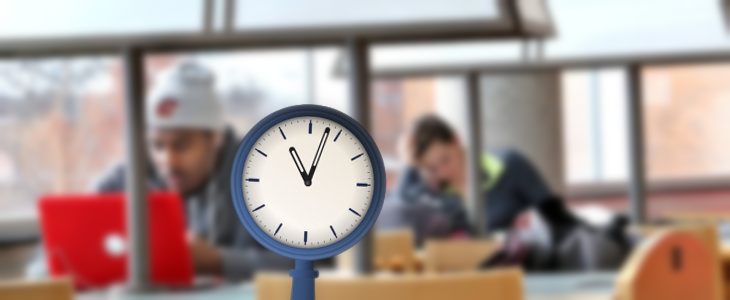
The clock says **11:03**
